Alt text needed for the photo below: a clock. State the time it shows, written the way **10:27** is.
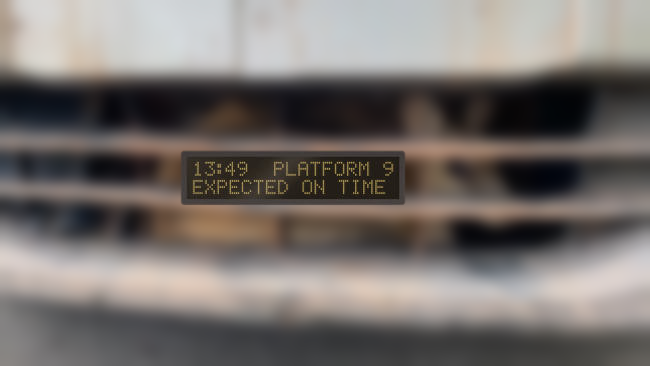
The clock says **13:49**
